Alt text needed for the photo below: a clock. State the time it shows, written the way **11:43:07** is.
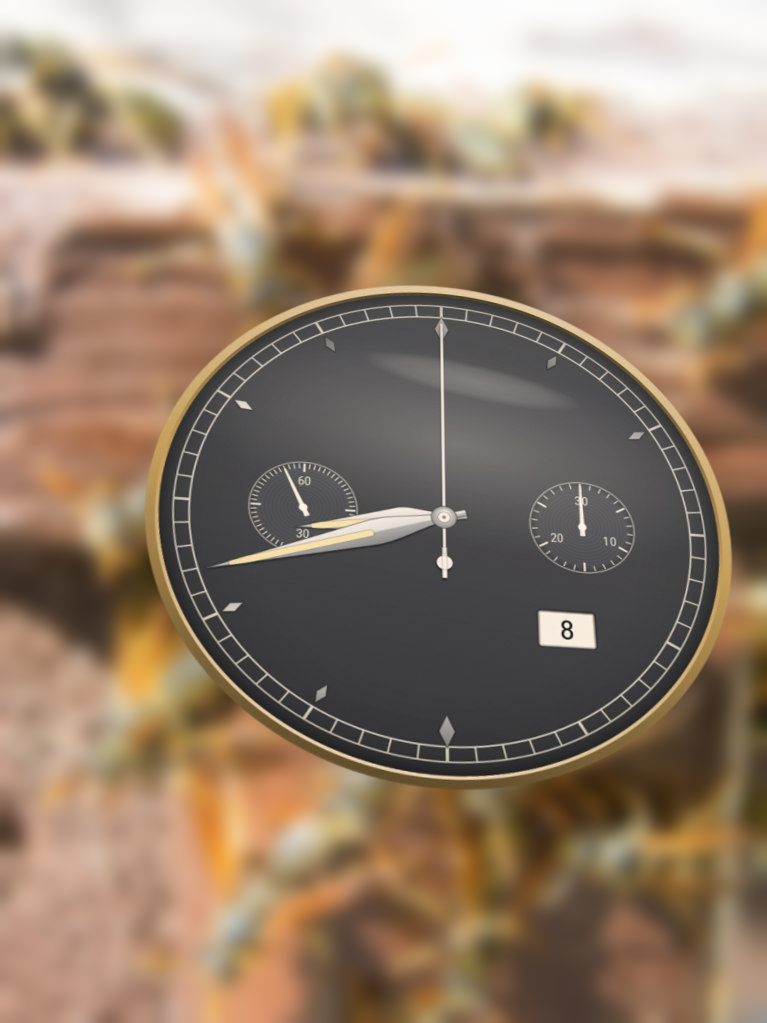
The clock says **8:41:56**
